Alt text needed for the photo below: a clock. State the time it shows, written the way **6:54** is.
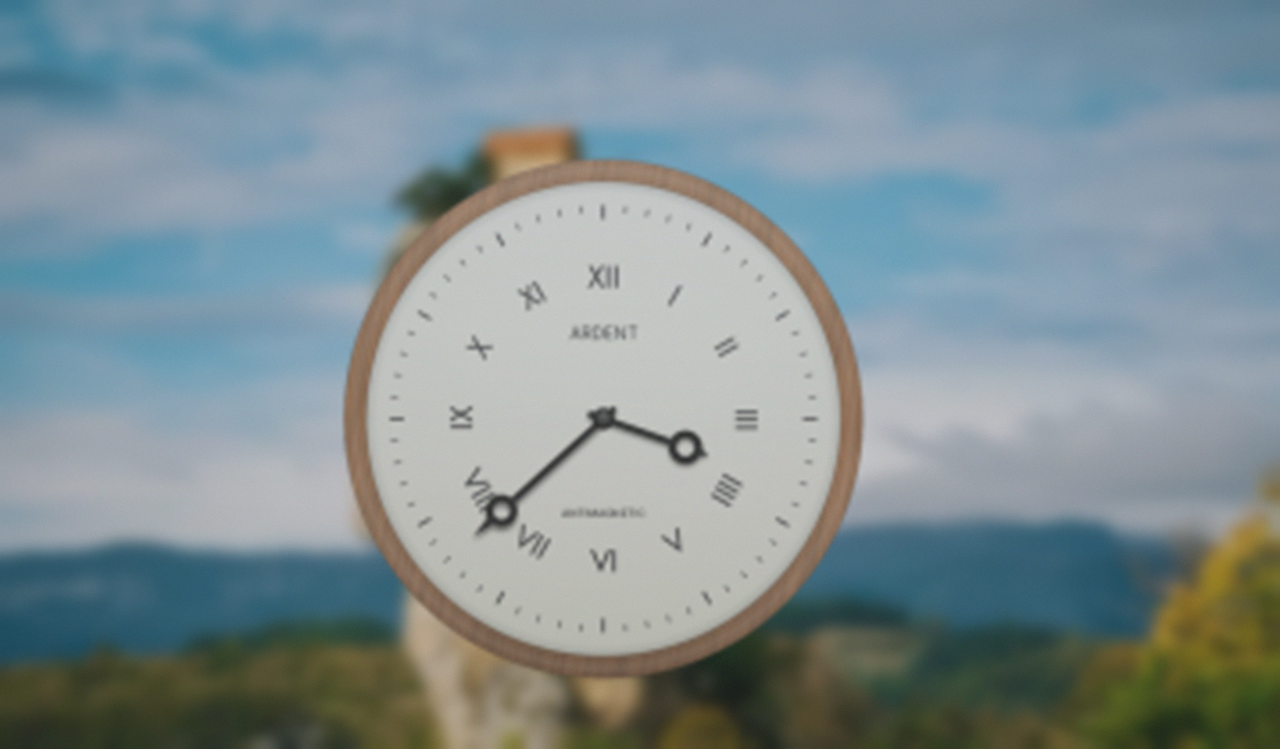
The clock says **3:38**
